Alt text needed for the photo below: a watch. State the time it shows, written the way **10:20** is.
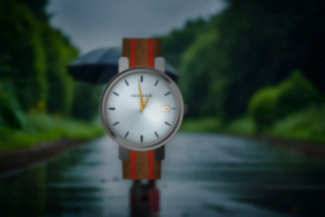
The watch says **12:59**
